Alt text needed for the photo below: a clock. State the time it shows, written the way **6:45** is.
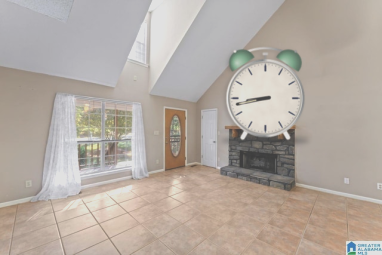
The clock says **8:43**
